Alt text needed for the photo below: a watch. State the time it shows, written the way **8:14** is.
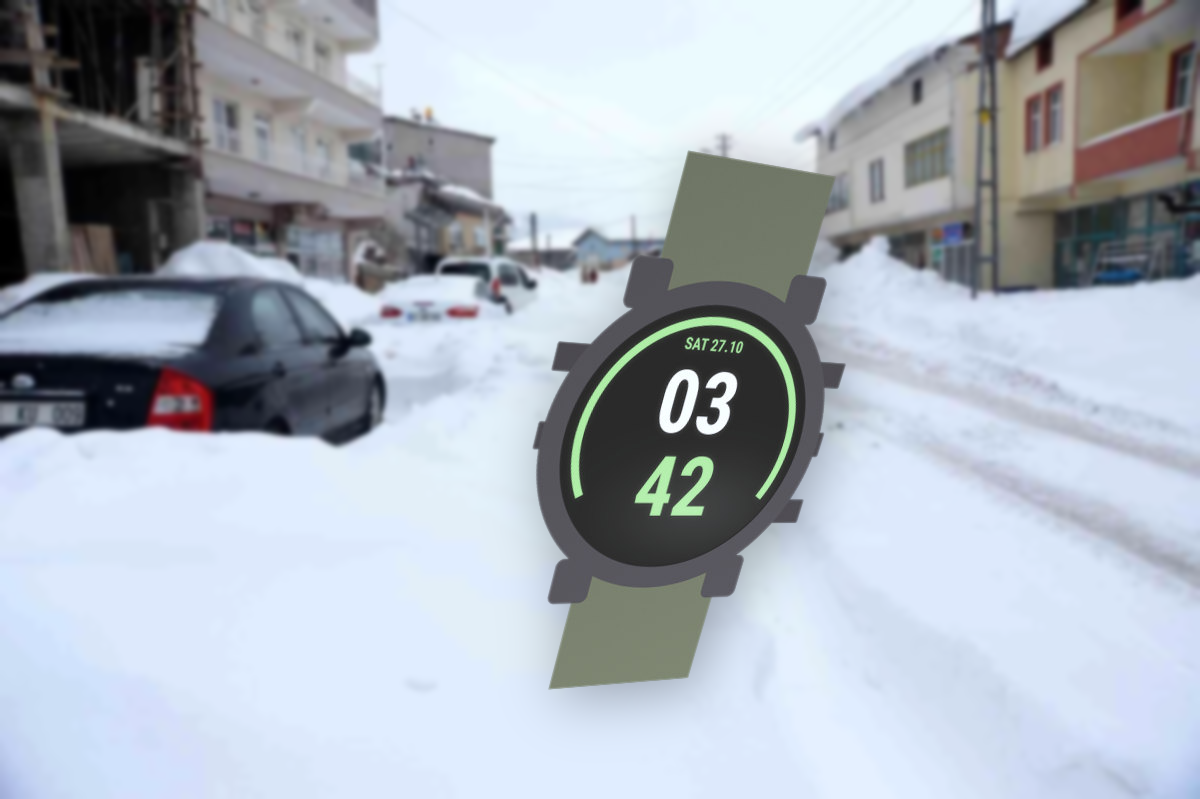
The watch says **3:42**
